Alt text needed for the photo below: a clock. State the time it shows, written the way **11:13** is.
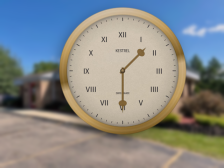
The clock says **1:30**
